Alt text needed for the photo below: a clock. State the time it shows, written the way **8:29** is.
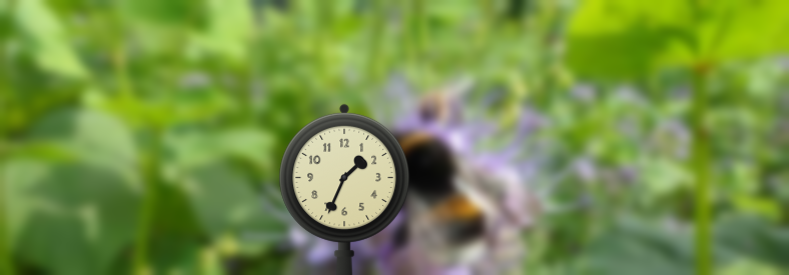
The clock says **1:34**
